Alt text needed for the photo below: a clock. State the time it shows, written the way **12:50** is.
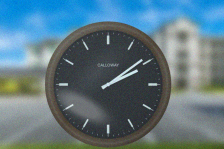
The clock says **2:09**
